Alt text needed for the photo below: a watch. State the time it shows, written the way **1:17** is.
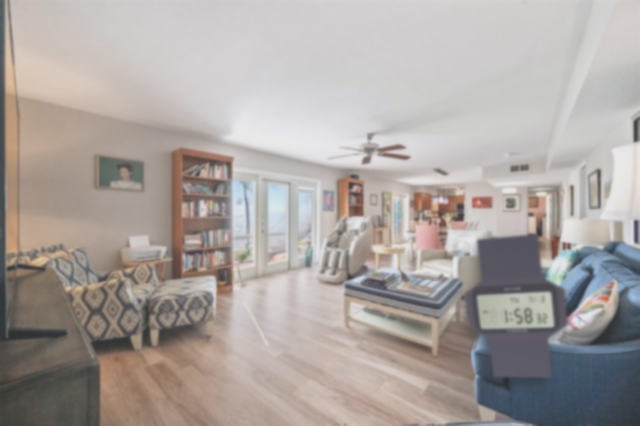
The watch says **1:58**
